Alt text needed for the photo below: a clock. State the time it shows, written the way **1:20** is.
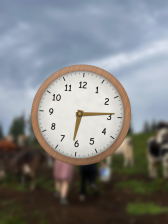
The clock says **6:14**
